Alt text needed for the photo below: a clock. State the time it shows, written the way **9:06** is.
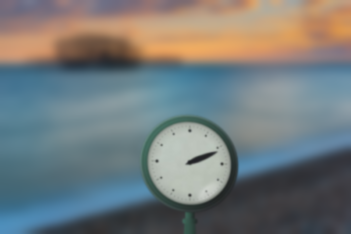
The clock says **2:11**
